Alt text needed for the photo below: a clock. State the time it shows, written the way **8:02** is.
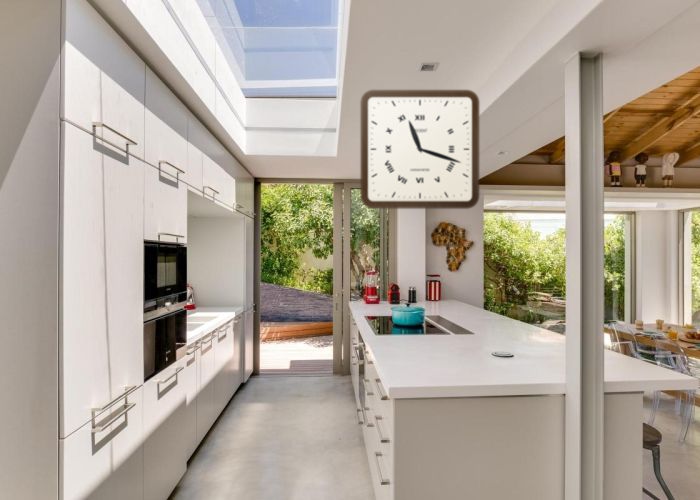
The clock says **11:18**
